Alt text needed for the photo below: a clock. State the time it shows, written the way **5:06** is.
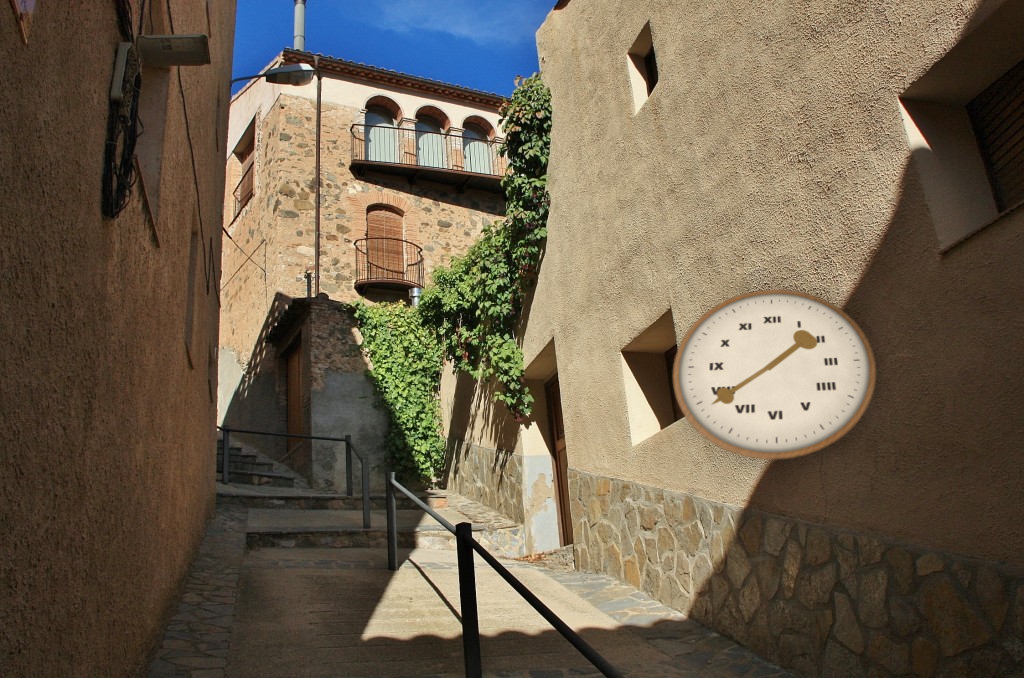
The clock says **1:39**
